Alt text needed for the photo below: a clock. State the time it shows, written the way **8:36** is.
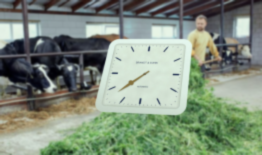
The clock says **7:38**
